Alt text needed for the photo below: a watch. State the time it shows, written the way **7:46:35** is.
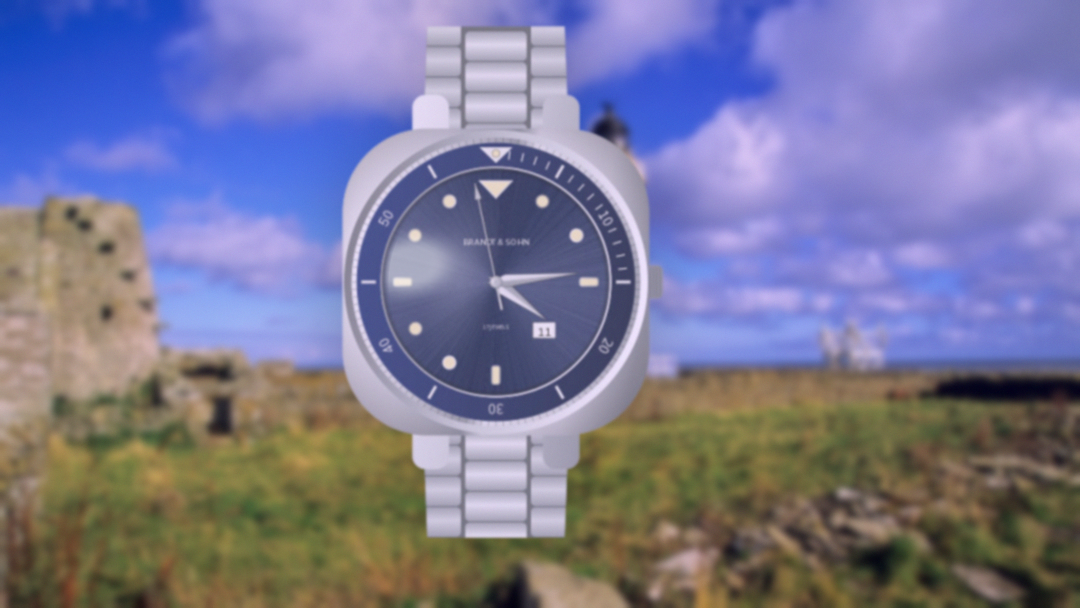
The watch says **4:13:58**
